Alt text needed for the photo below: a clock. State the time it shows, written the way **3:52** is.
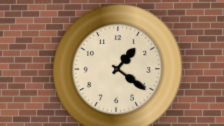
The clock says **1:21**
